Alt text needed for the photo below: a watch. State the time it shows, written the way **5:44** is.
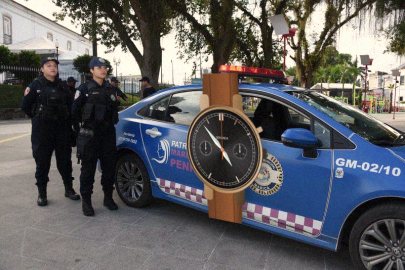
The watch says **4:53**
